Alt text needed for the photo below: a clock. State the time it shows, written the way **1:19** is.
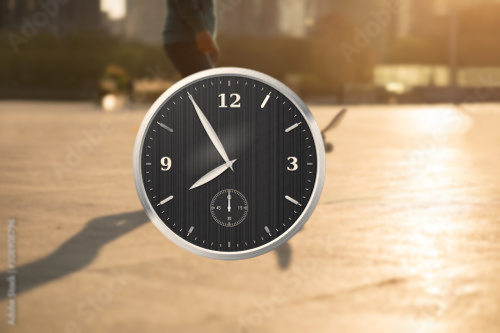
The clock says **7:55**
